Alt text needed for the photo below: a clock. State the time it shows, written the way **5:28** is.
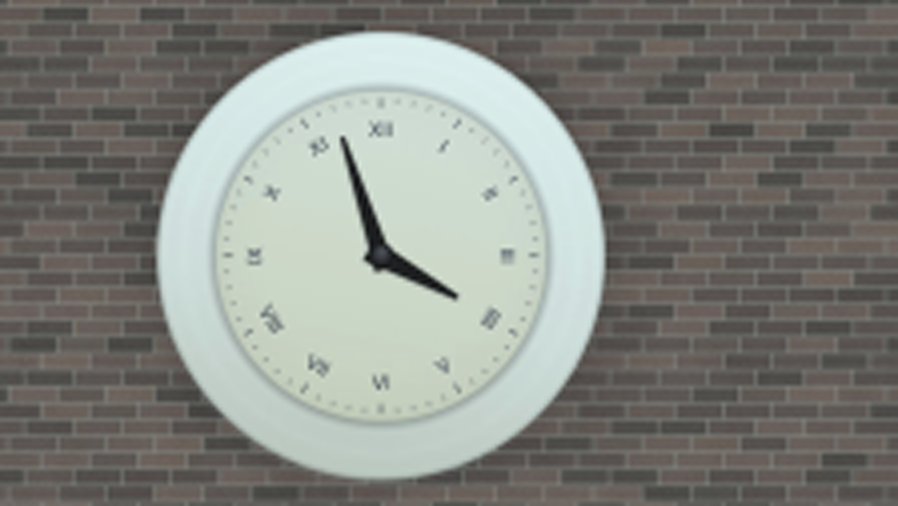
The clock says **3:57**
